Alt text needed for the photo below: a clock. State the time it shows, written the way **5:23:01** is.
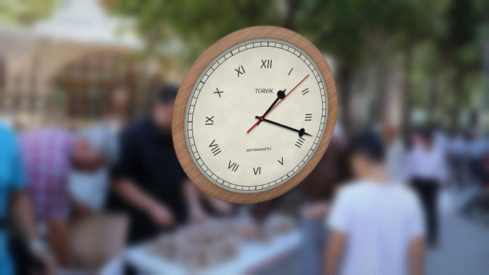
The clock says **1:18:08**
